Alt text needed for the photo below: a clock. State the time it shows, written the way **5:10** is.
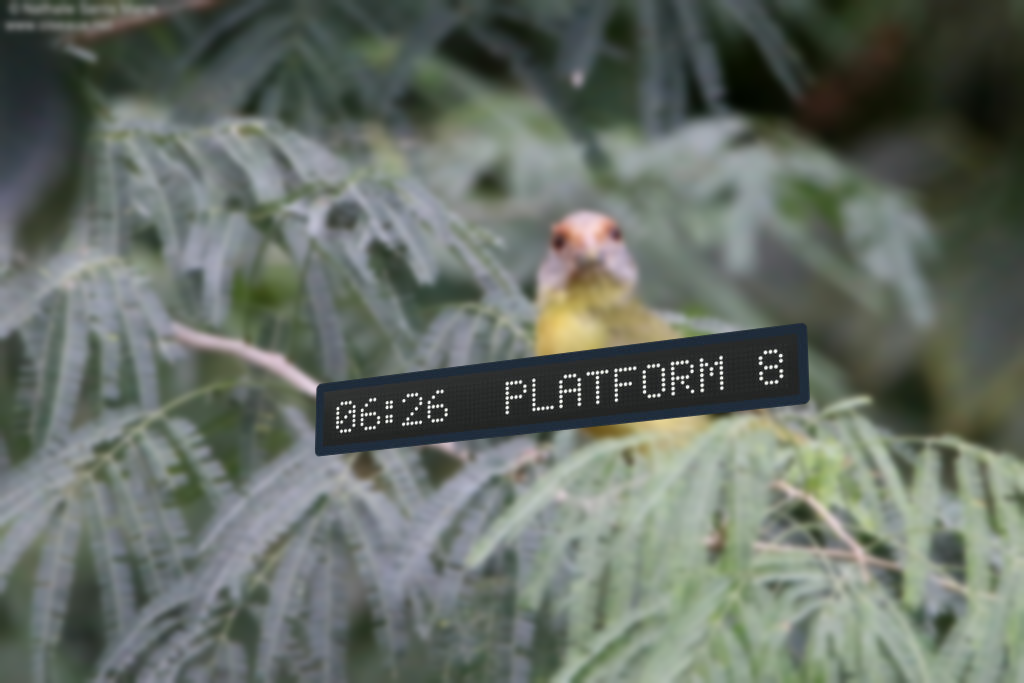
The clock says **6:26**
